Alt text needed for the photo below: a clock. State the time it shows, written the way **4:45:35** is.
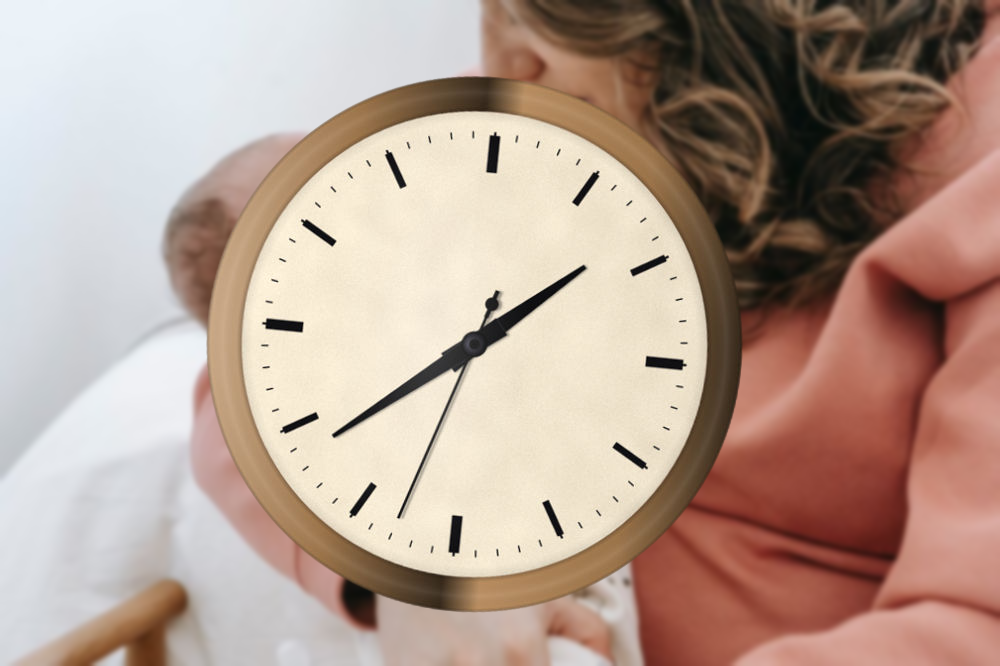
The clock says **1:38:33**
